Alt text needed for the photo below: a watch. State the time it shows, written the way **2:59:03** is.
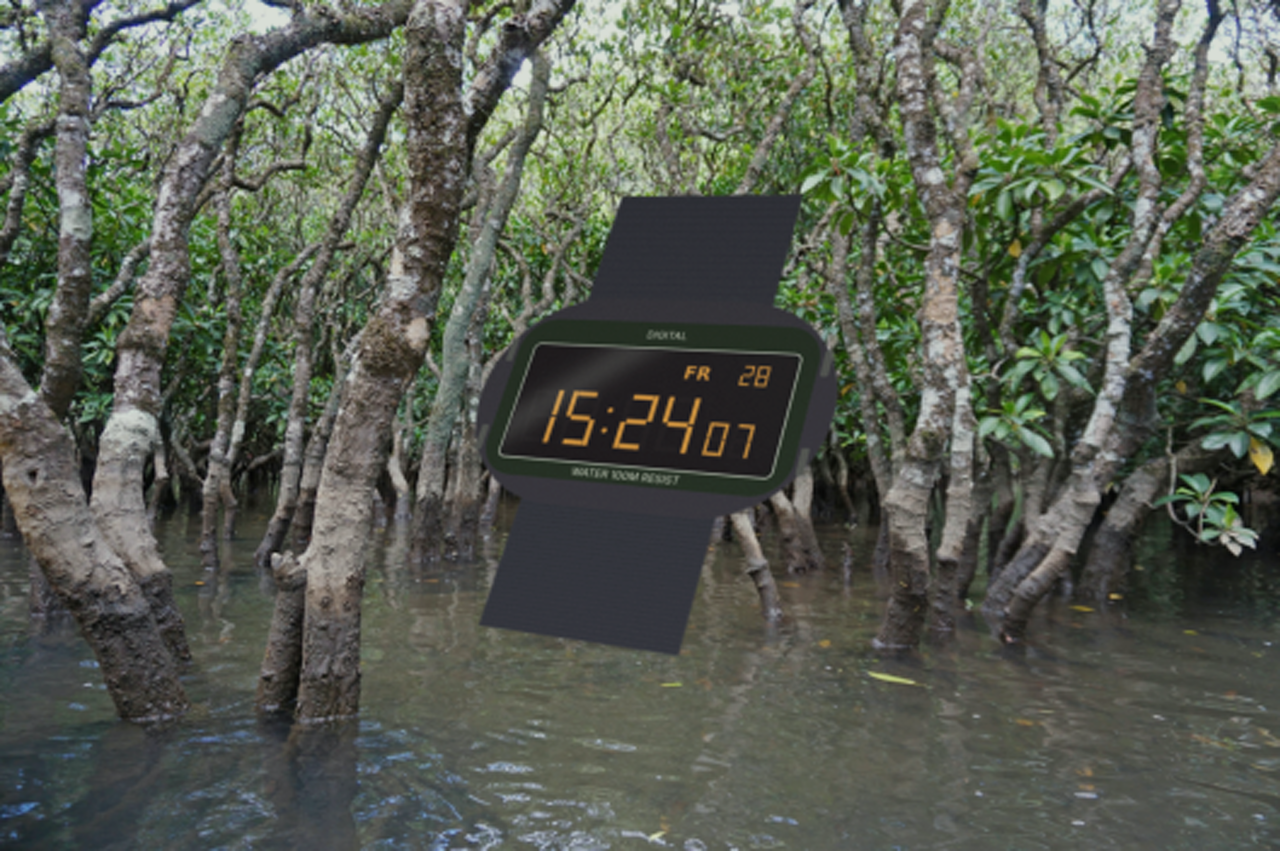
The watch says **15:24:07**
